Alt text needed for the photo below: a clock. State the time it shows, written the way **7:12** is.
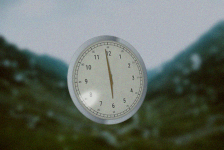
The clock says **5:59**
